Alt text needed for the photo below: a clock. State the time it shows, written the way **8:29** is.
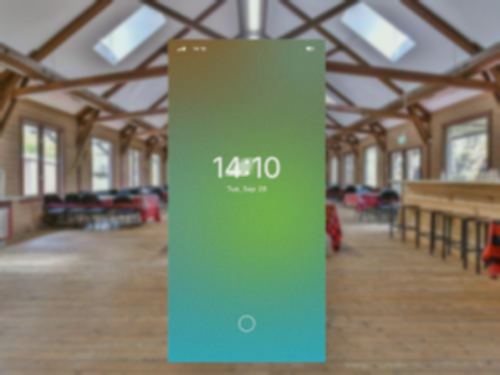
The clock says **14:10**
